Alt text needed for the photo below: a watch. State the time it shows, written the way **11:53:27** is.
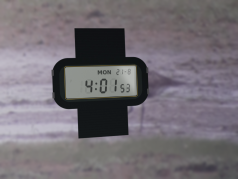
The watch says **4:01:53**
